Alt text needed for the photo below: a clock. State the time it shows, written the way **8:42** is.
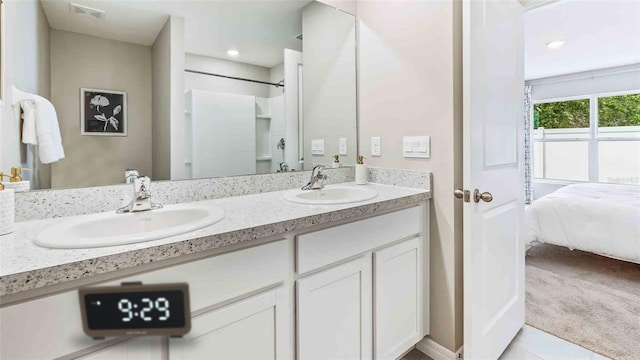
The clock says **9:29**
